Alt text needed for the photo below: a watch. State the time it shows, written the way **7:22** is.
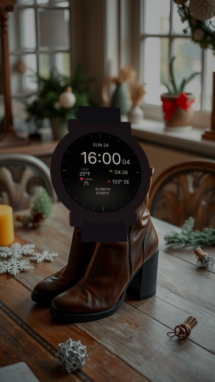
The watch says **16:00**
